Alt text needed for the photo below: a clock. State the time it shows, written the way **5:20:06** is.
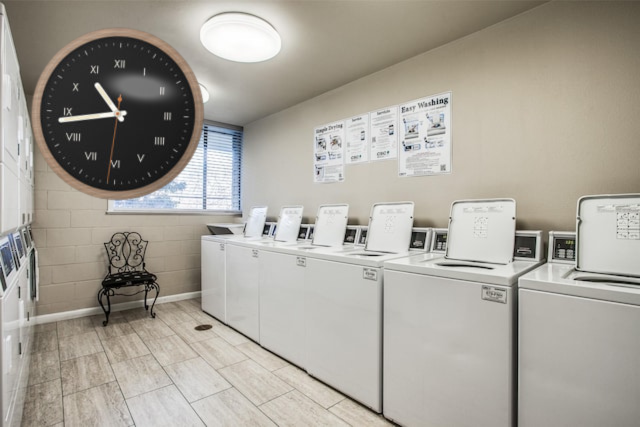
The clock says **10:43:31**
